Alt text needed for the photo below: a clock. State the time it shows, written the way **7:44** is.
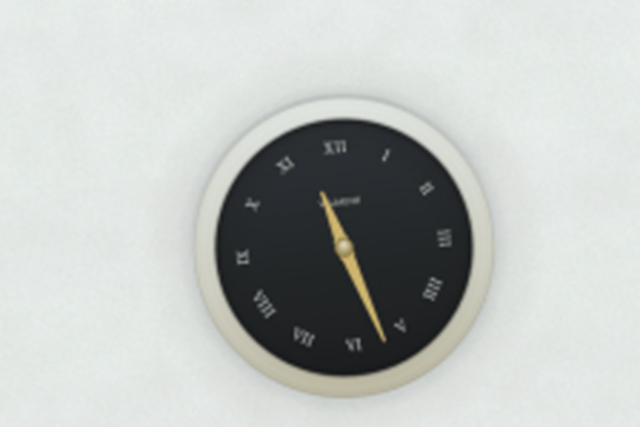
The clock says **11:27**
